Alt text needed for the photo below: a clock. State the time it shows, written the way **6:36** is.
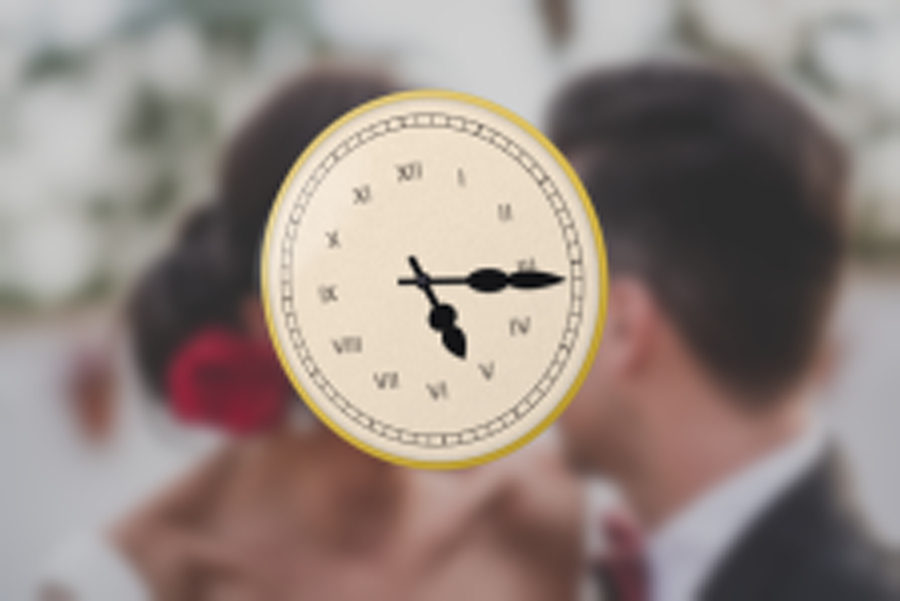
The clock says **5:16**
